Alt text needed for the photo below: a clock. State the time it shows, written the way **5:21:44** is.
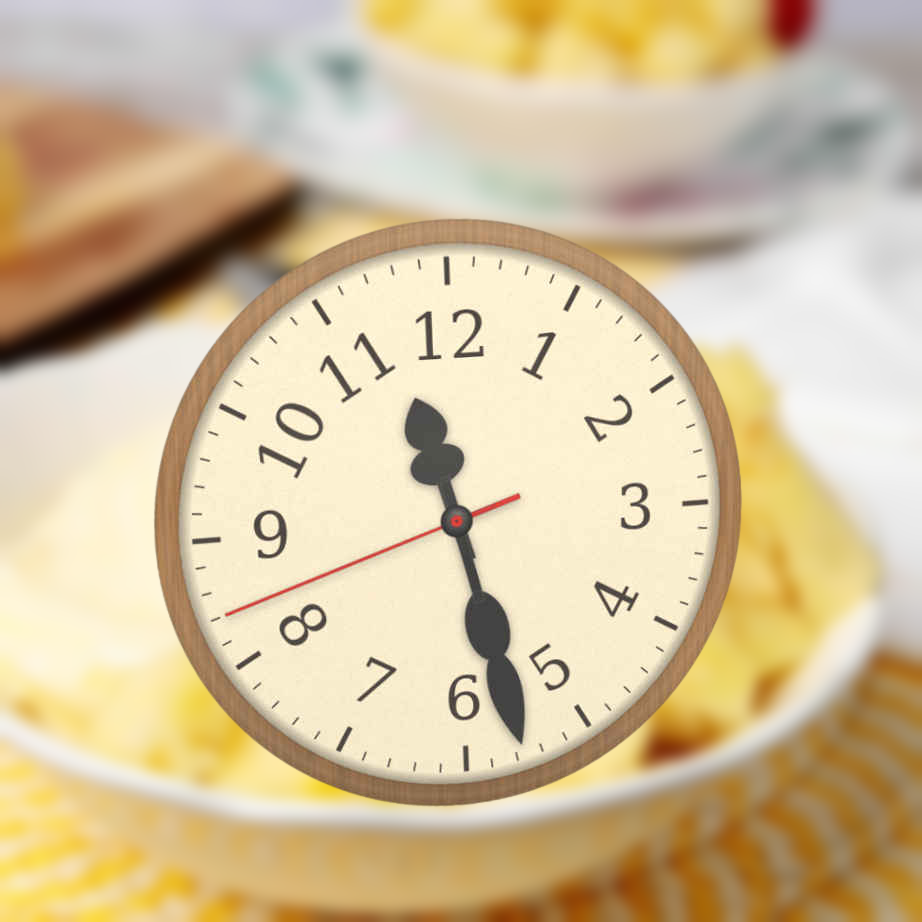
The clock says **11:27:42**
